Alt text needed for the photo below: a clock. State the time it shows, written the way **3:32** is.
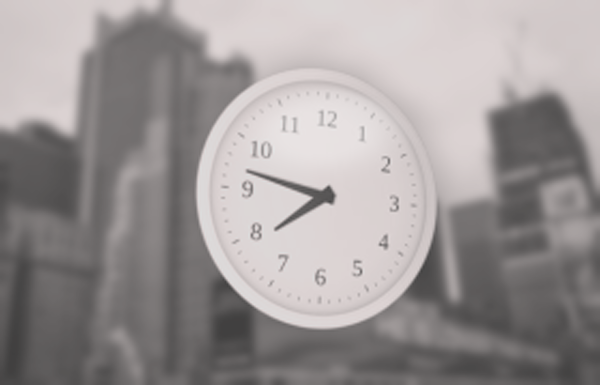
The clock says **7:47**
